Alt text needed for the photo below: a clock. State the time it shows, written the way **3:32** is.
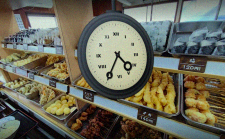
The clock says **4:35**
